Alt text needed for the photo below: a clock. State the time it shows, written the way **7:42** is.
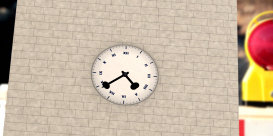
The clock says **4:39**
